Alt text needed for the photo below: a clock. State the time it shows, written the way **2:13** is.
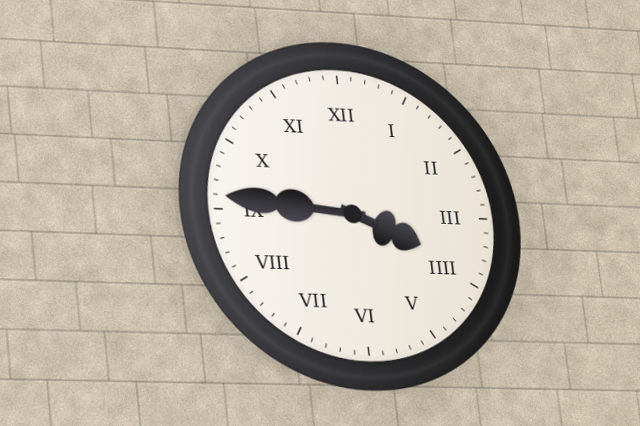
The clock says **3:46**
